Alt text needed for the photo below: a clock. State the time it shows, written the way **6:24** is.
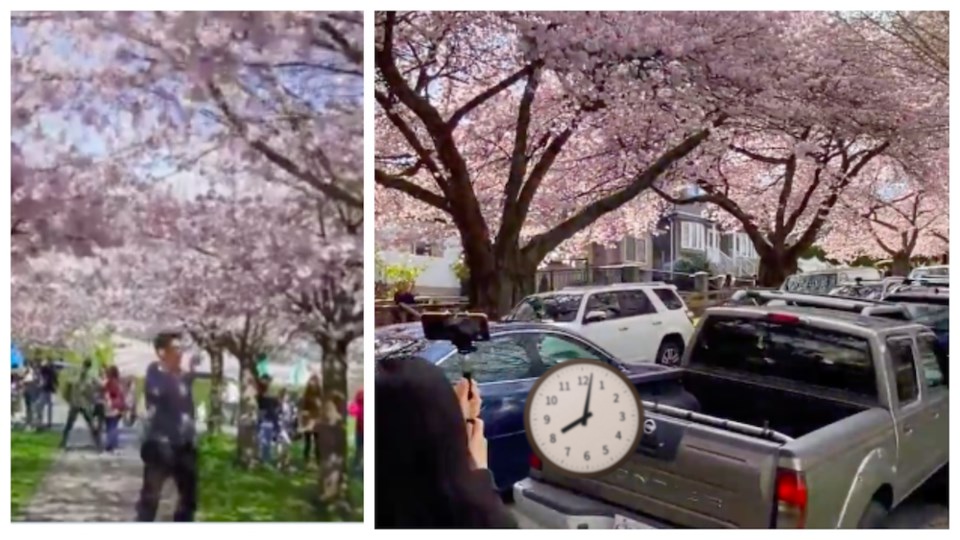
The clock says **8:02**
